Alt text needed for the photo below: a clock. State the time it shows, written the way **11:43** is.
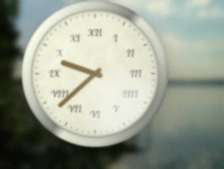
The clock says **9:38**
